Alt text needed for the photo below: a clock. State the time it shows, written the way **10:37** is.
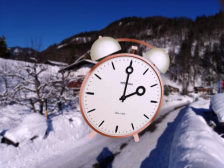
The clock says **2:00**
